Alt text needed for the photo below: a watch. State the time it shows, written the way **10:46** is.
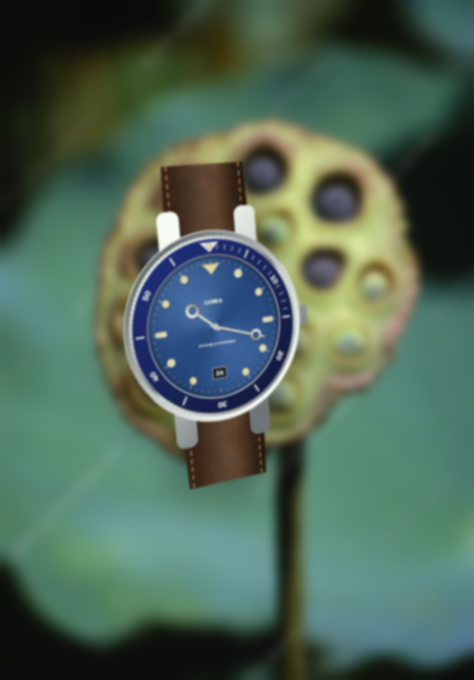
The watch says **10:18**
